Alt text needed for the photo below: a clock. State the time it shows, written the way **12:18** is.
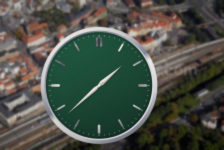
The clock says **1:38**
